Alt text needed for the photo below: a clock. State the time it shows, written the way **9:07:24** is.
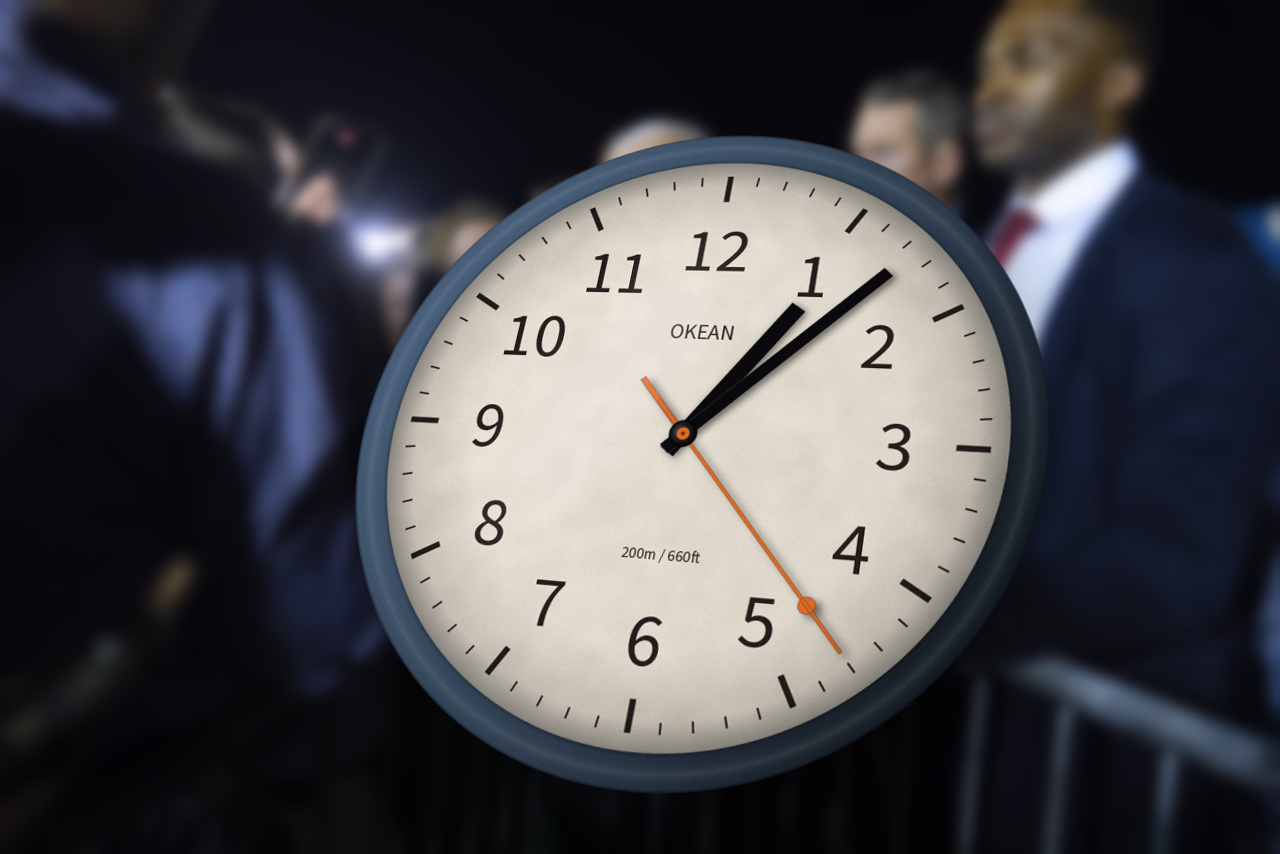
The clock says **1:07:23**
